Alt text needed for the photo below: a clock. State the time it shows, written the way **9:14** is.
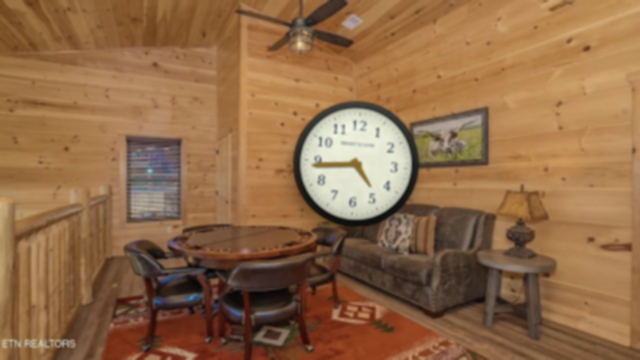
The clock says **4:44**
